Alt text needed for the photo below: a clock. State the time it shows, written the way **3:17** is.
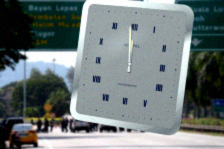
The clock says **11:59**
